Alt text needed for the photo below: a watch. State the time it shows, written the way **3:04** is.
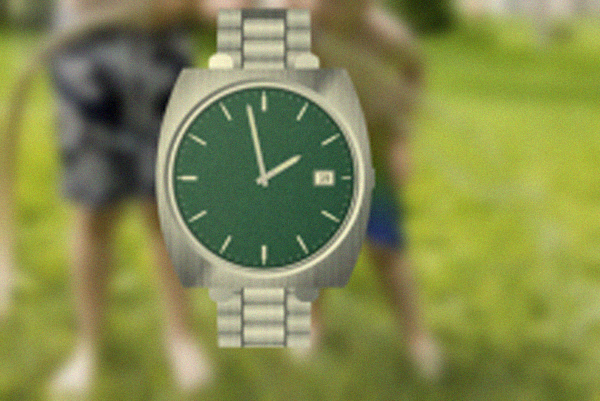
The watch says **1:58**
